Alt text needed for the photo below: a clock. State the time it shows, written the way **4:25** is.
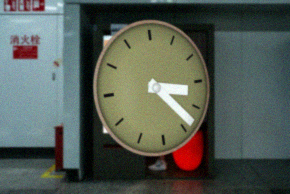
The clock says **3:23**
